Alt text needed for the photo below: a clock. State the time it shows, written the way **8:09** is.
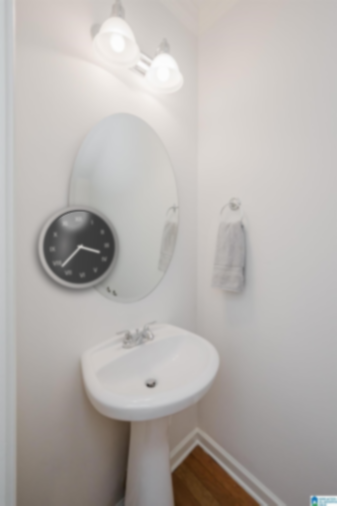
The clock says **3:38**
